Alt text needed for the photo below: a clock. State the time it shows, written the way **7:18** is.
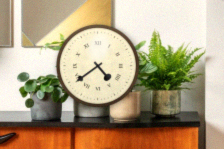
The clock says **4:39**
